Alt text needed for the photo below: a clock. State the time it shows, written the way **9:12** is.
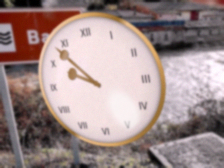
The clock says **9:53**
